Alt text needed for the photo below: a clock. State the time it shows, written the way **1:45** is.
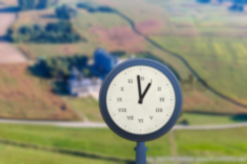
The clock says **12:59**
